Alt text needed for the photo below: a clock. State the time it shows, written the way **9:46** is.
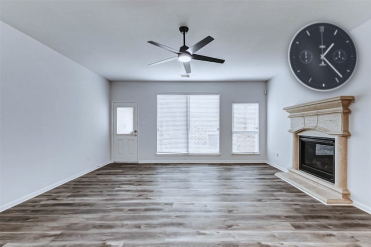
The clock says **1:23**
